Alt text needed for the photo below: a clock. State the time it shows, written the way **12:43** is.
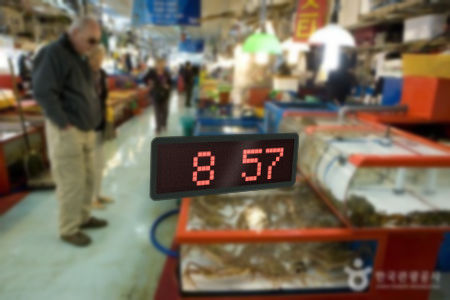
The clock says **8:57**
